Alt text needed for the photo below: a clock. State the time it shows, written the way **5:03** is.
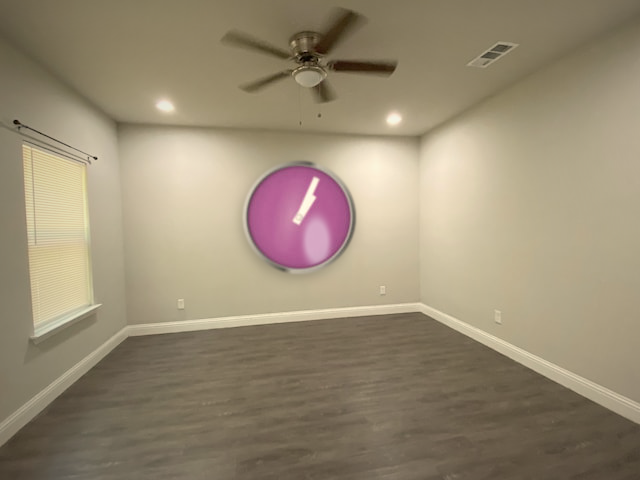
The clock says **1:04**
